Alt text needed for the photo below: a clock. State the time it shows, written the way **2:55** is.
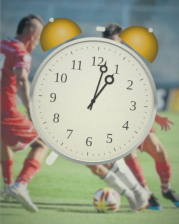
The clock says **1:02**
